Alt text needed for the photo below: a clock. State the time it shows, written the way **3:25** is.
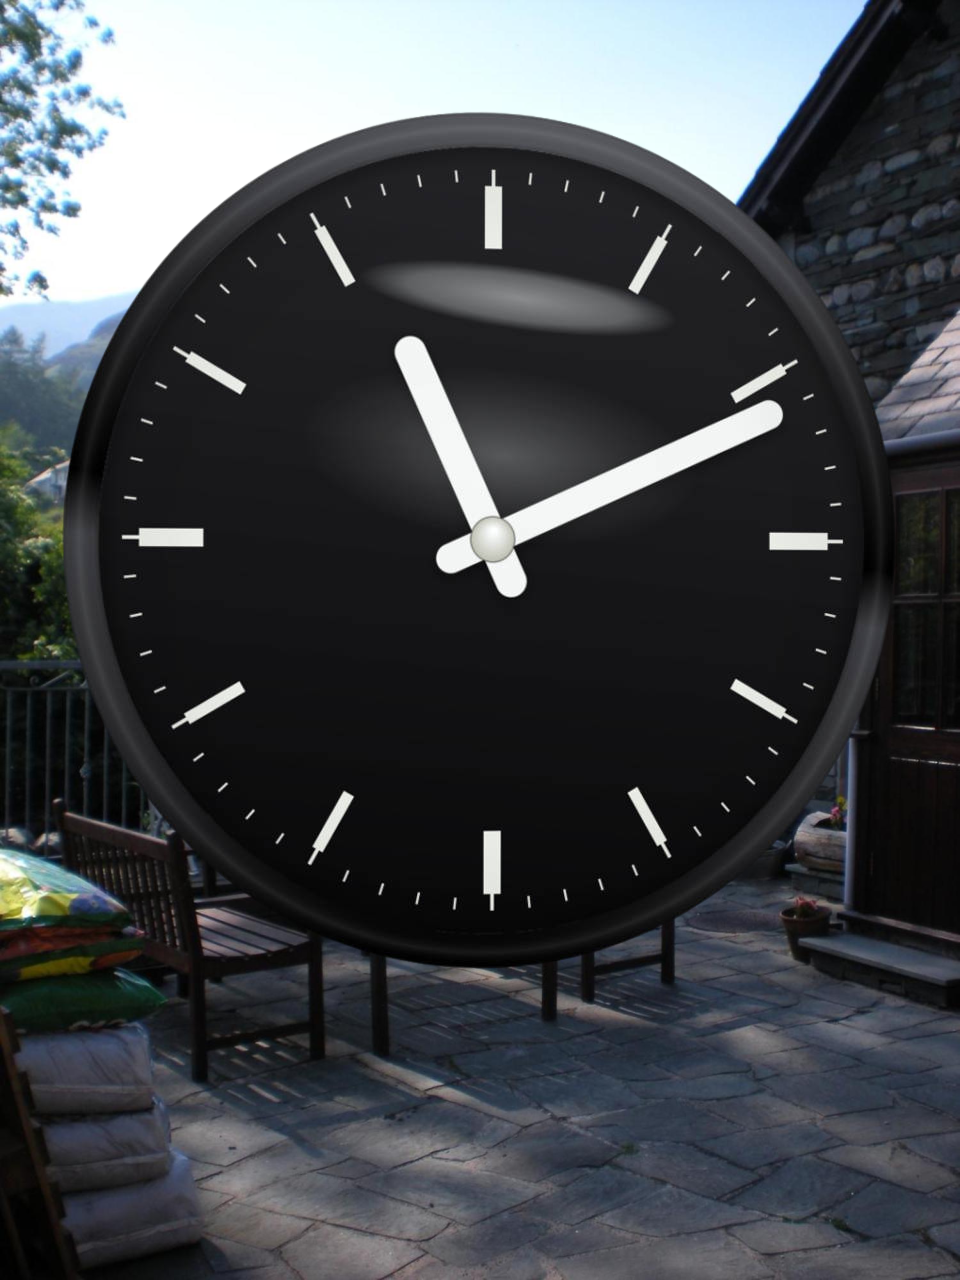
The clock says **11:11**
